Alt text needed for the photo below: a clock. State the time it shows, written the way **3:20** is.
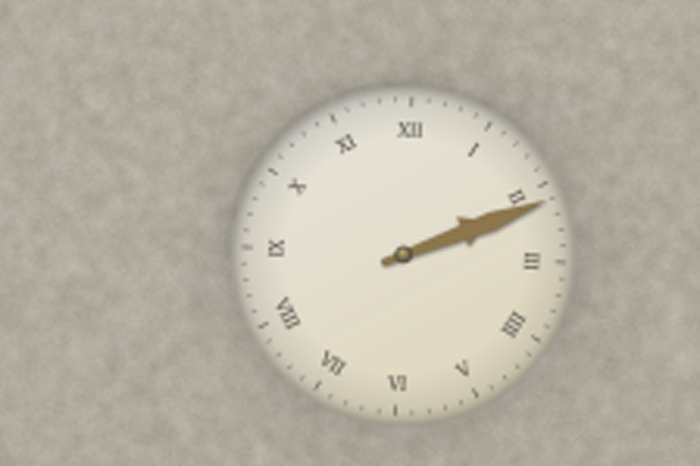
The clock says **2:11**
